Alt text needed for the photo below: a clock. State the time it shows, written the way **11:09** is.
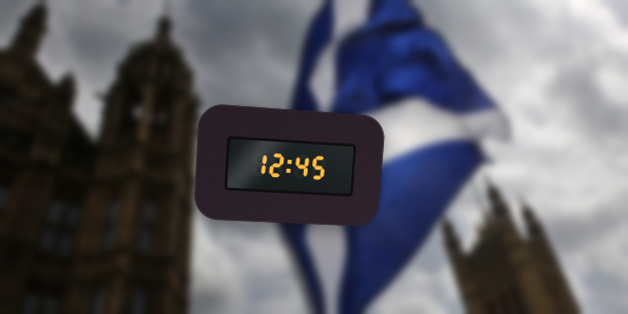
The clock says **12:45**
